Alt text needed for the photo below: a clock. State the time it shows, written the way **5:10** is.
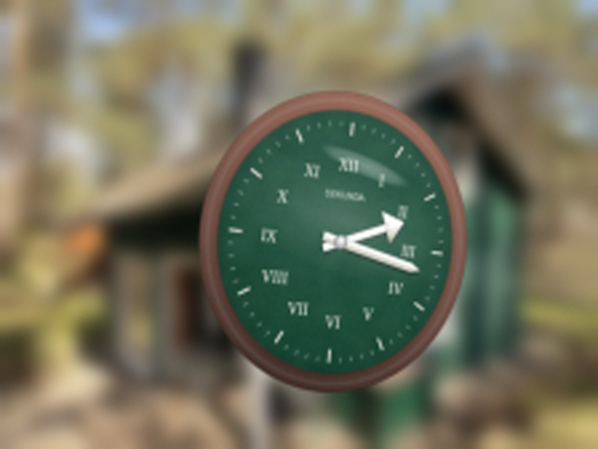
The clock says **2:17**
